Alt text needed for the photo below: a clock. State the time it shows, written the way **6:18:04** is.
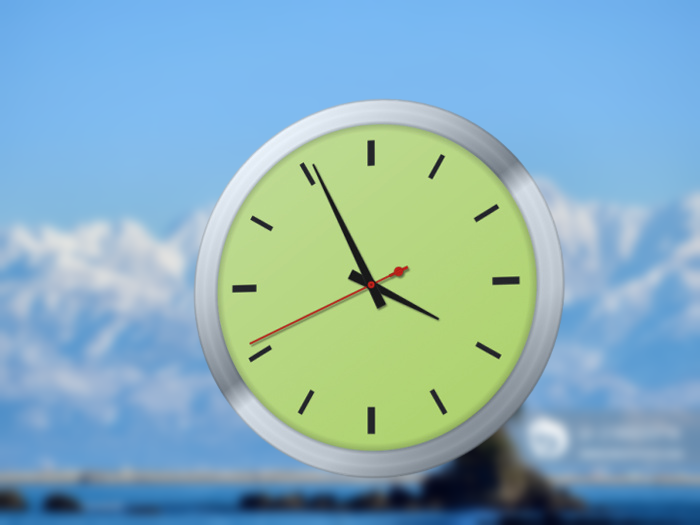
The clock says **3:55:41**
